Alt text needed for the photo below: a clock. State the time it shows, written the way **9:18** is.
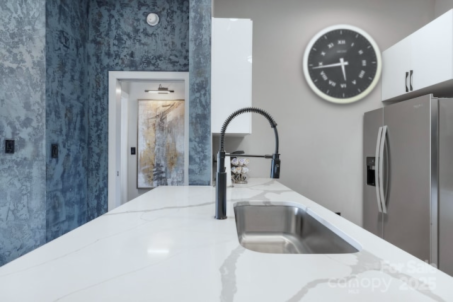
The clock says **5:44**
